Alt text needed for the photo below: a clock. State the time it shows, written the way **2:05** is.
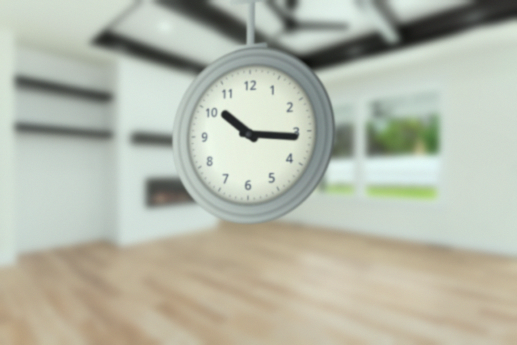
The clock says **10:16**
